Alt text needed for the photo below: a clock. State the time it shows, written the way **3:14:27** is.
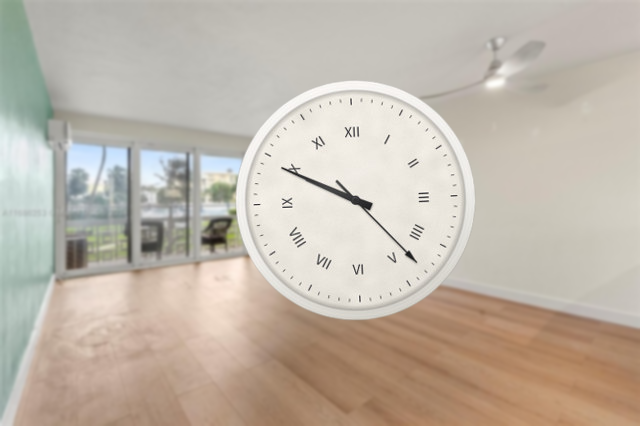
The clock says **9:49:23**
